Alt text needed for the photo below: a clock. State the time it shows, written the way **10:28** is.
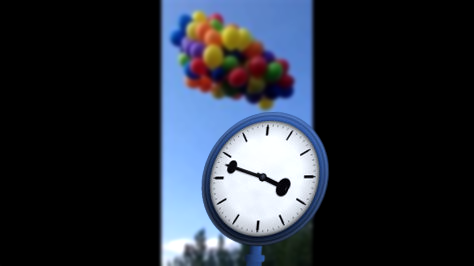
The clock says **3:48**
